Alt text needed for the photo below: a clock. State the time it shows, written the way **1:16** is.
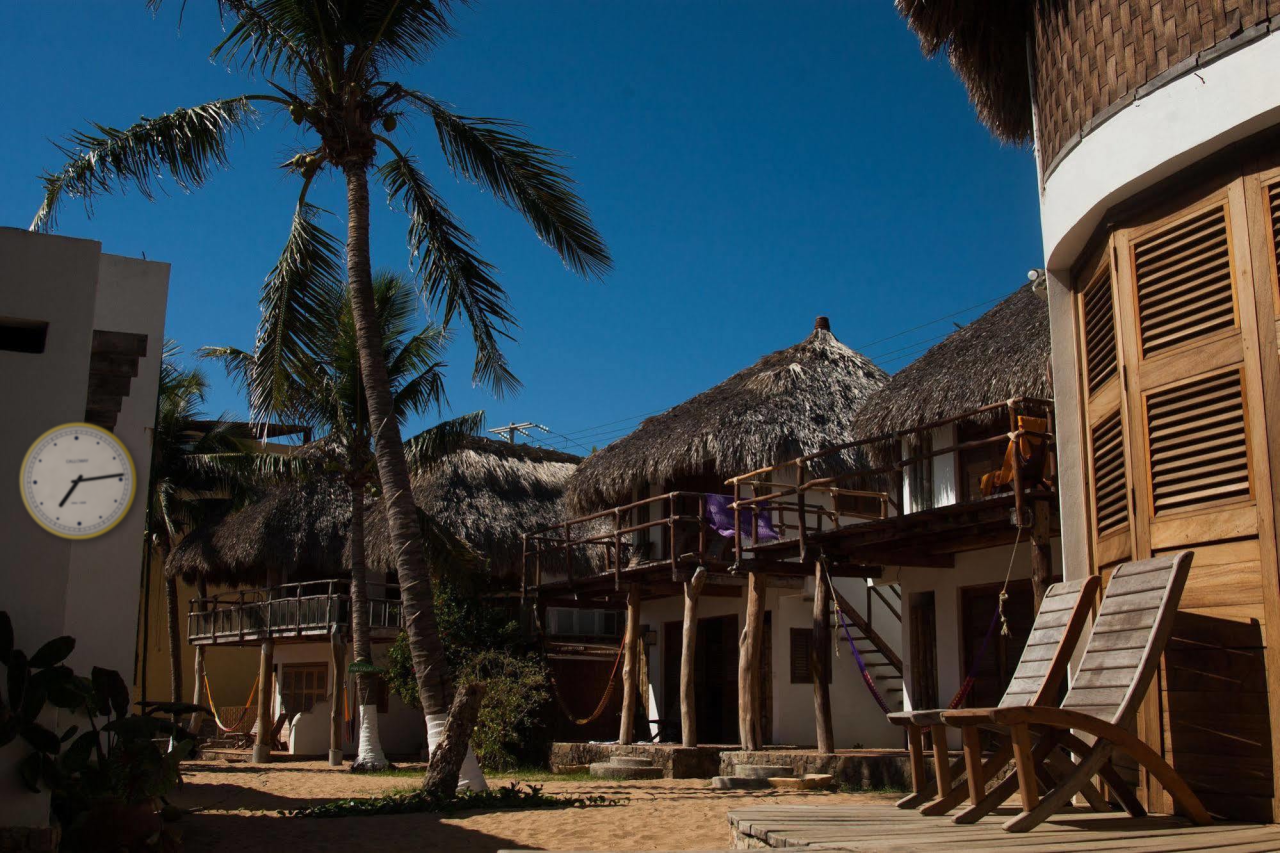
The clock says **7:14**
